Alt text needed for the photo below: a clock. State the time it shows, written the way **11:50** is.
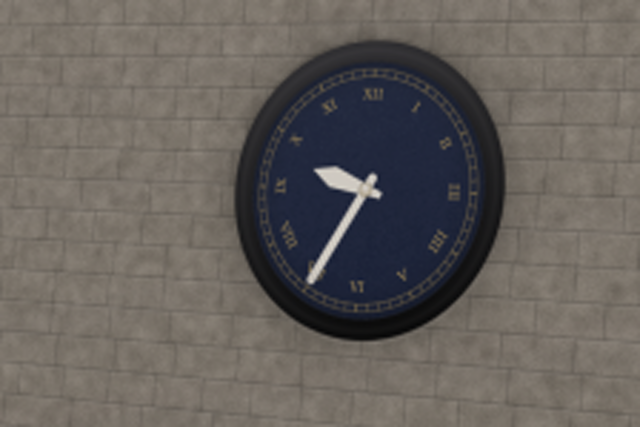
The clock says **9:35**
